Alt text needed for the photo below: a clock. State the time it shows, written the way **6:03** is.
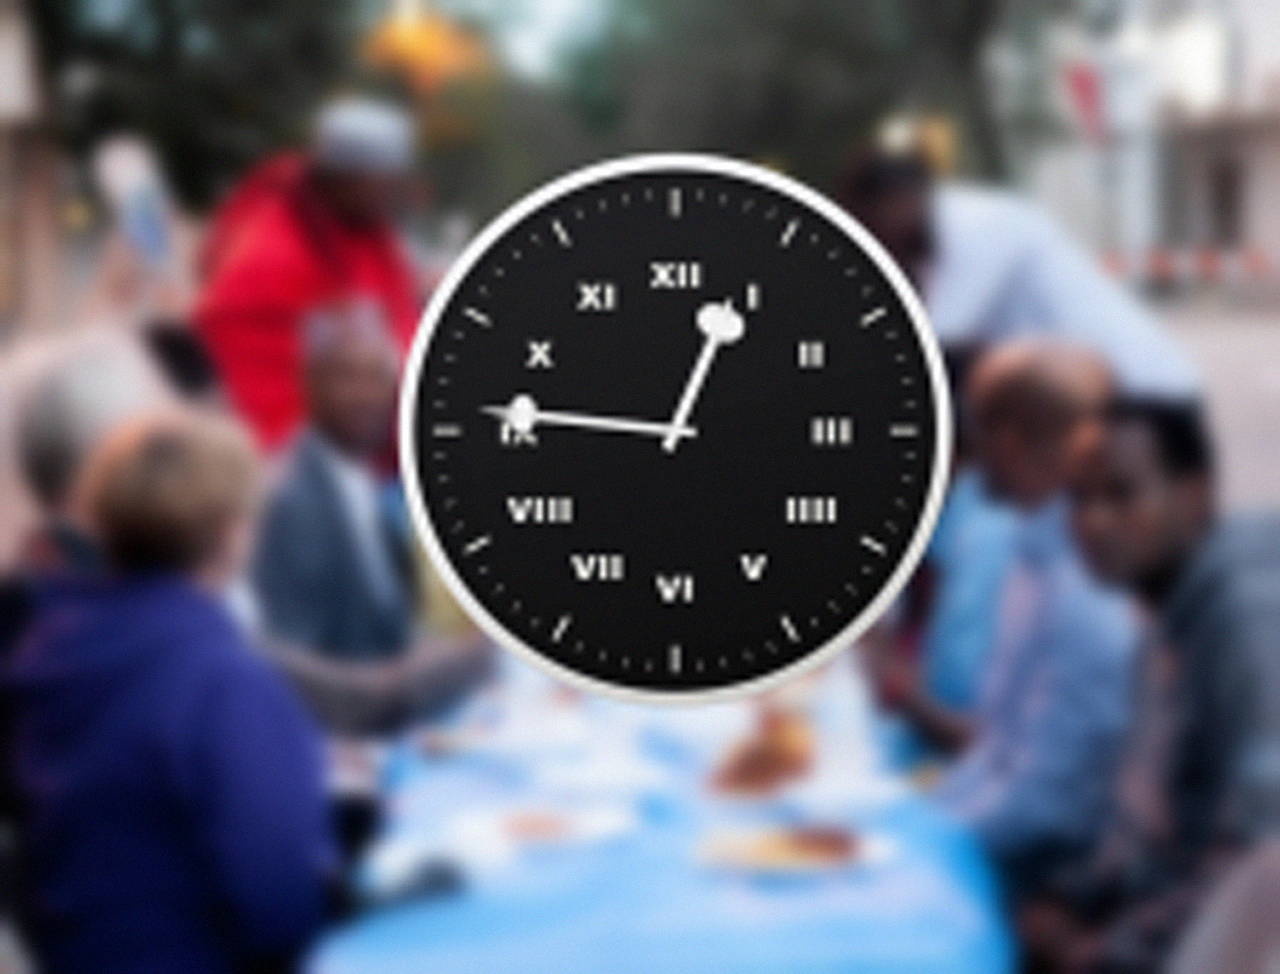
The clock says **12:46**
